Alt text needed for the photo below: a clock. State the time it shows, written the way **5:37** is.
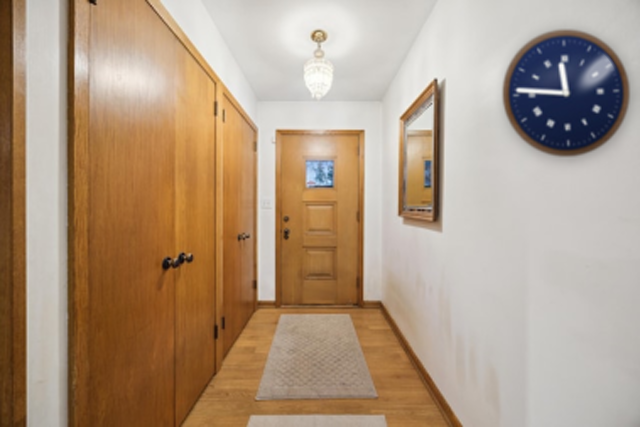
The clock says **11:46**
